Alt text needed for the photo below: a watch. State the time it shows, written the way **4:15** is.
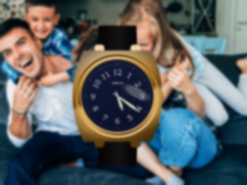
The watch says **5:21**
